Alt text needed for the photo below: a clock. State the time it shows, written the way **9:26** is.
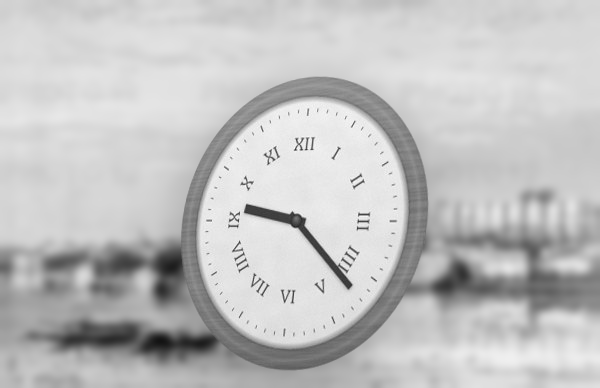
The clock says **9:22**
